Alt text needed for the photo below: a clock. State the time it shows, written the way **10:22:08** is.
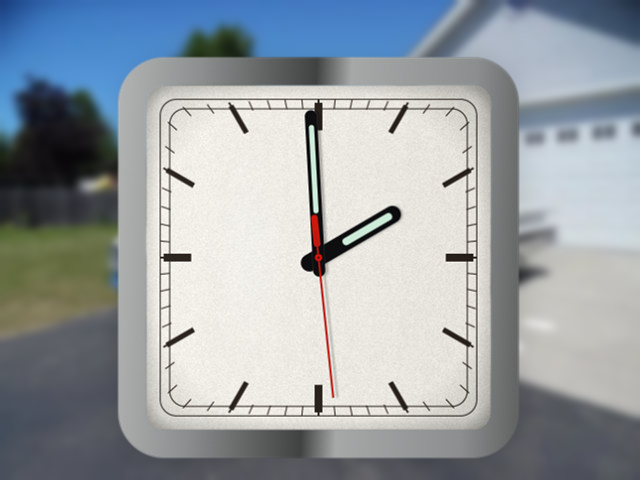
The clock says **1:59:29**
